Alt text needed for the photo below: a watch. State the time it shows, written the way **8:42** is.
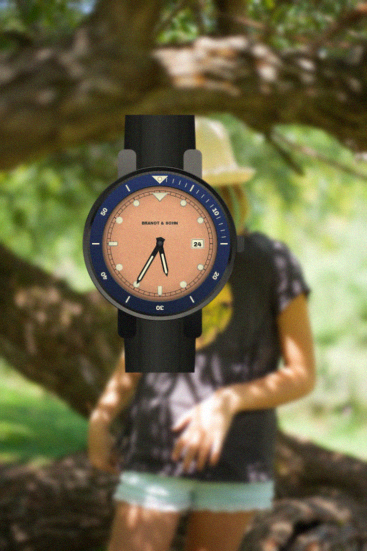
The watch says **5:35**
